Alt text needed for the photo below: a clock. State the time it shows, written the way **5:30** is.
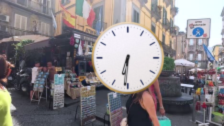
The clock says **6:31**
